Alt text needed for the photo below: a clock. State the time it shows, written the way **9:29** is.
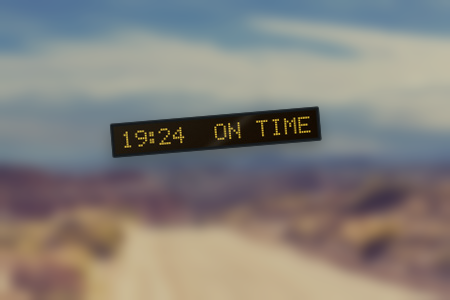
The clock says **19:24**
